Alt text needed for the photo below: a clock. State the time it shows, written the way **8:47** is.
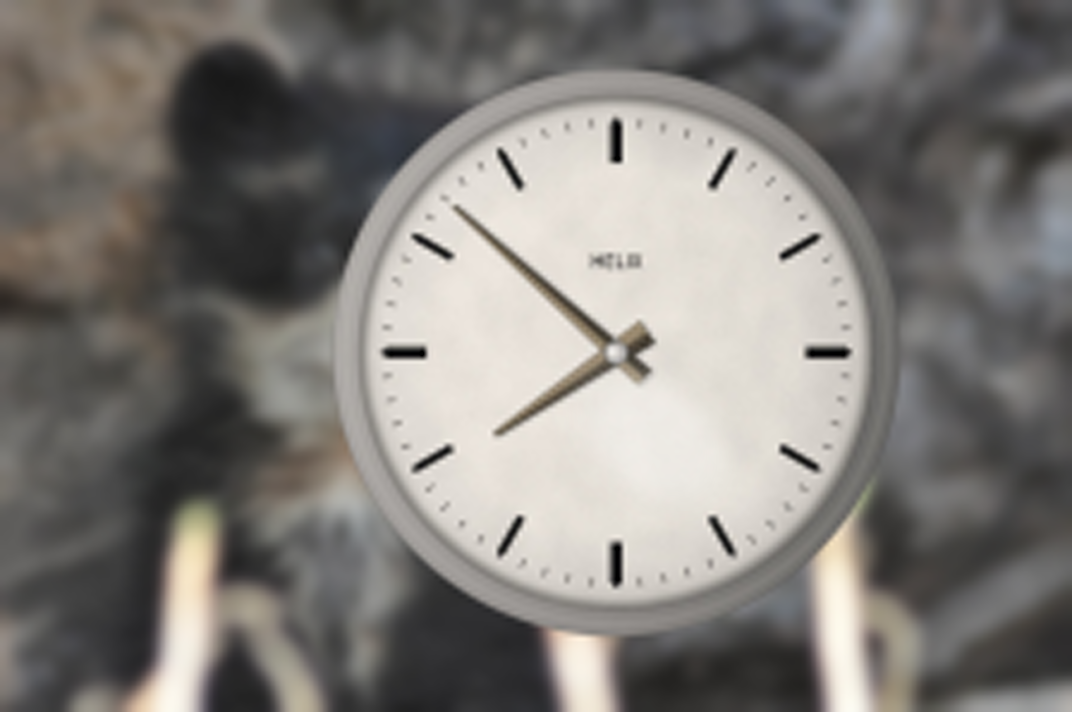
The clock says **7:52**
